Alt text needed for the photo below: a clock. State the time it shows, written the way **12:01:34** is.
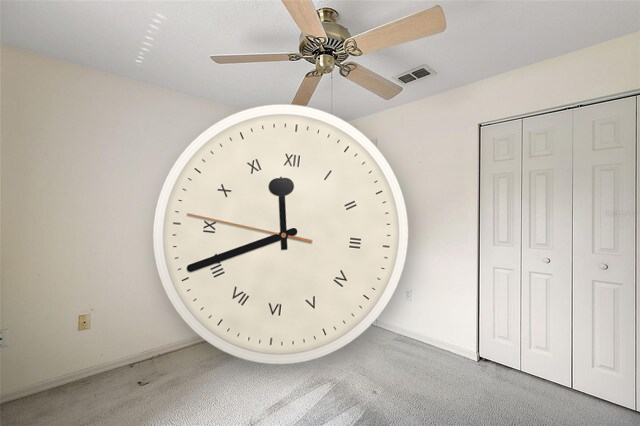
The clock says **11:40:46**
